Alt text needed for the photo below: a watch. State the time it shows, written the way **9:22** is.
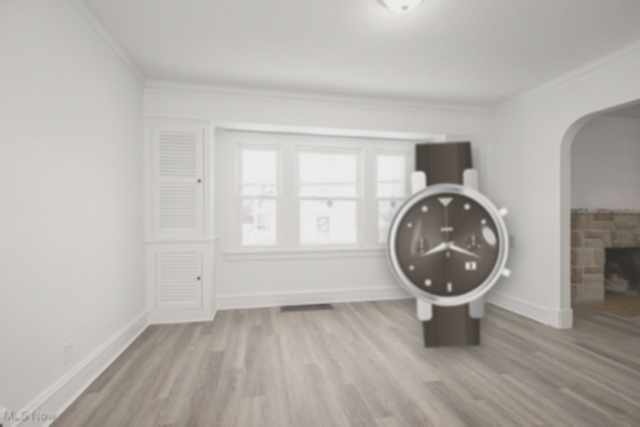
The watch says **8:19**
